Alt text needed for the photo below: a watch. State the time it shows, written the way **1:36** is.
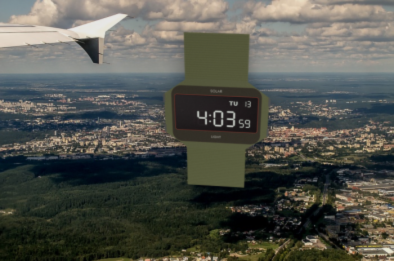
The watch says **4:03**
